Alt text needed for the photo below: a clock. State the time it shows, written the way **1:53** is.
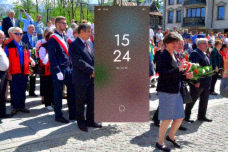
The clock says **15:24**
